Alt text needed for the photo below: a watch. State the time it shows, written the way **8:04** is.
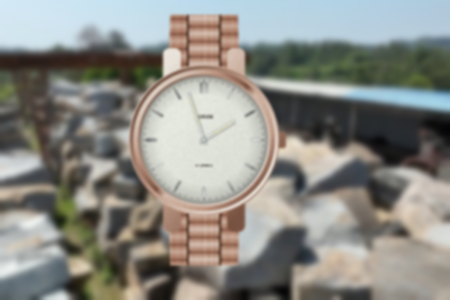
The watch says **1:57**
